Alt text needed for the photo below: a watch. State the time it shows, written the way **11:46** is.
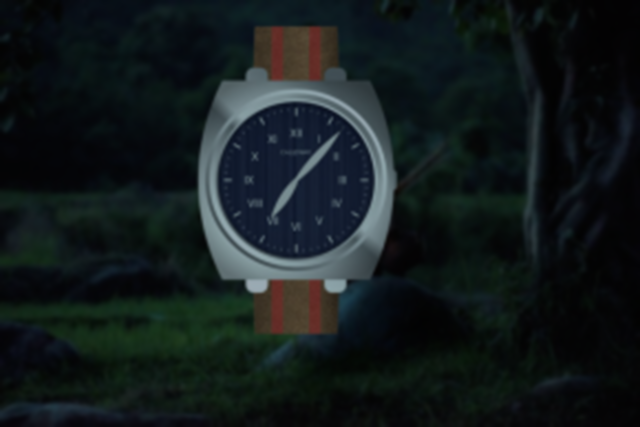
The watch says **7:07**
